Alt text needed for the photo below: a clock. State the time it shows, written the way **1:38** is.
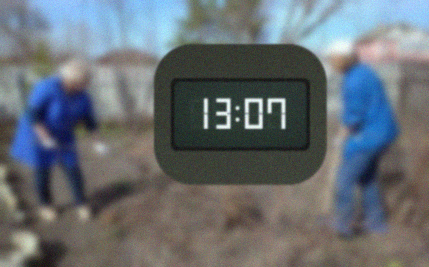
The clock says **13:07**
